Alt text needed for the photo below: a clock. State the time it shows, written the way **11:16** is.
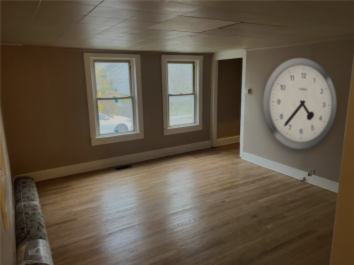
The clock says **4:37**
